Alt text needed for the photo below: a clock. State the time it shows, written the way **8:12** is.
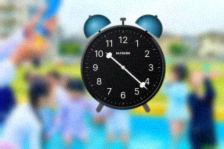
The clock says **10:22**
